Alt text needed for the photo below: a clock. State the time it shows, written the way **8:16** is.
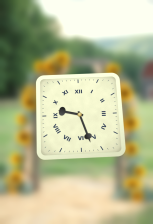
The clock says **9:27**
